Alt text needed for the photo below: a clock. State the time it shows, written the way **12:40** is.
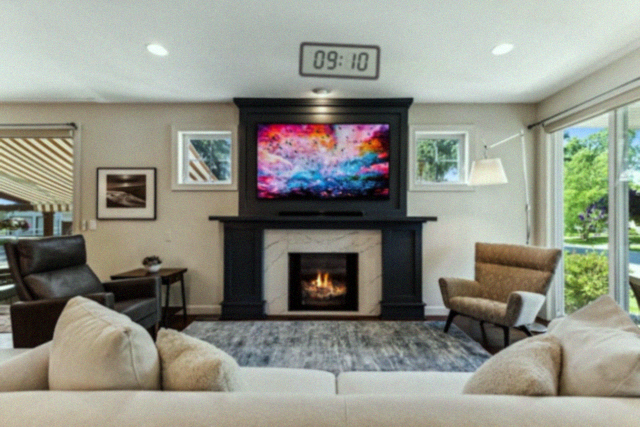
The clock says **9:10**
